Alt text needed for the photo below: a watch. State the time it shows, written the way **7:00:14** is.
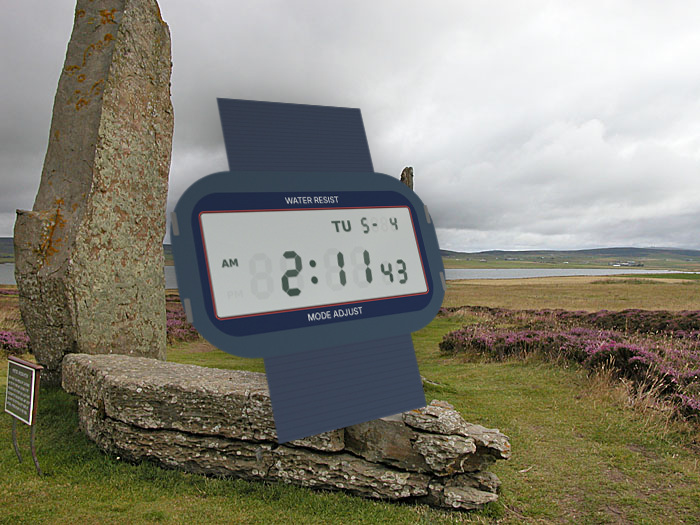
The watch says **2:11:43**
